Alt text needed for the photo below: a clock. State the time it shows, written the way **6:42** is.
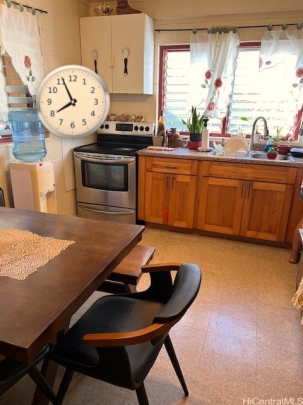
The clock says **7:56**
